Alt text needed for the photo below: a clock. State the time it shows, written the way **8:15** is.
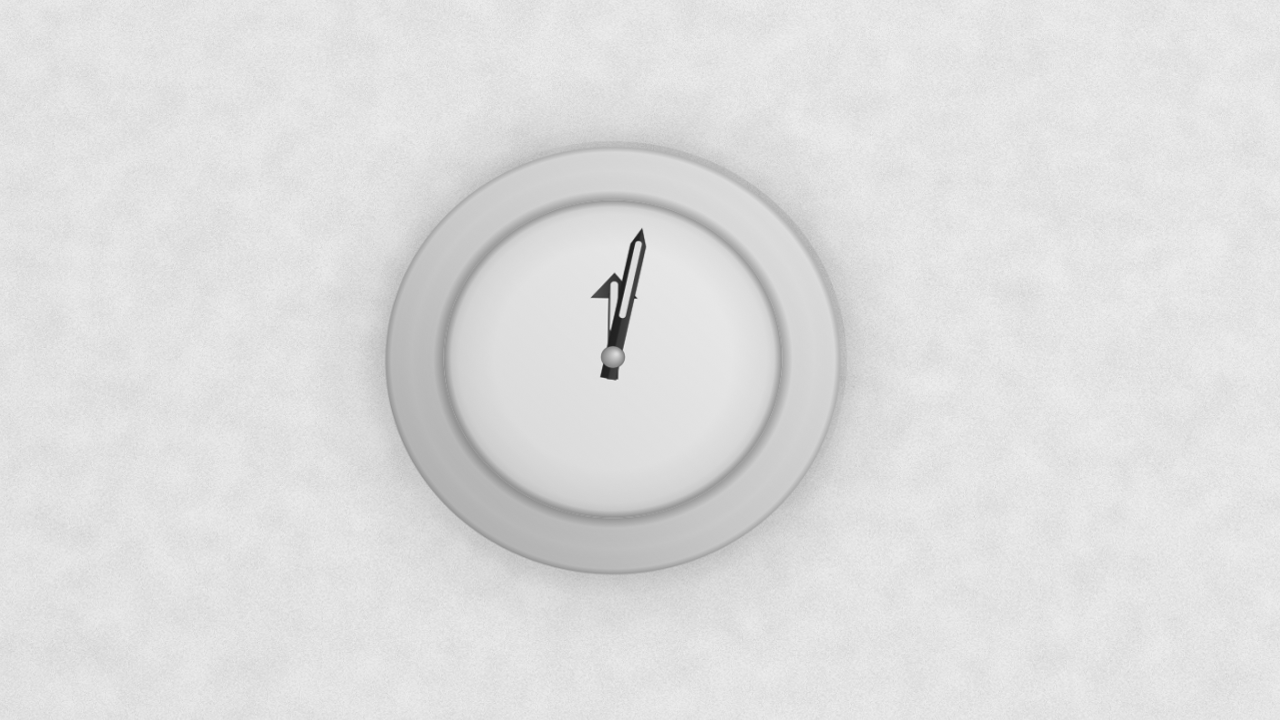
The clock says **12:02**
